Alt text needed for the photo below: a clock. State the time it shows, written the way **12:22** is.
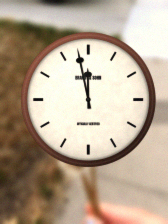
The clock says **11:58**
